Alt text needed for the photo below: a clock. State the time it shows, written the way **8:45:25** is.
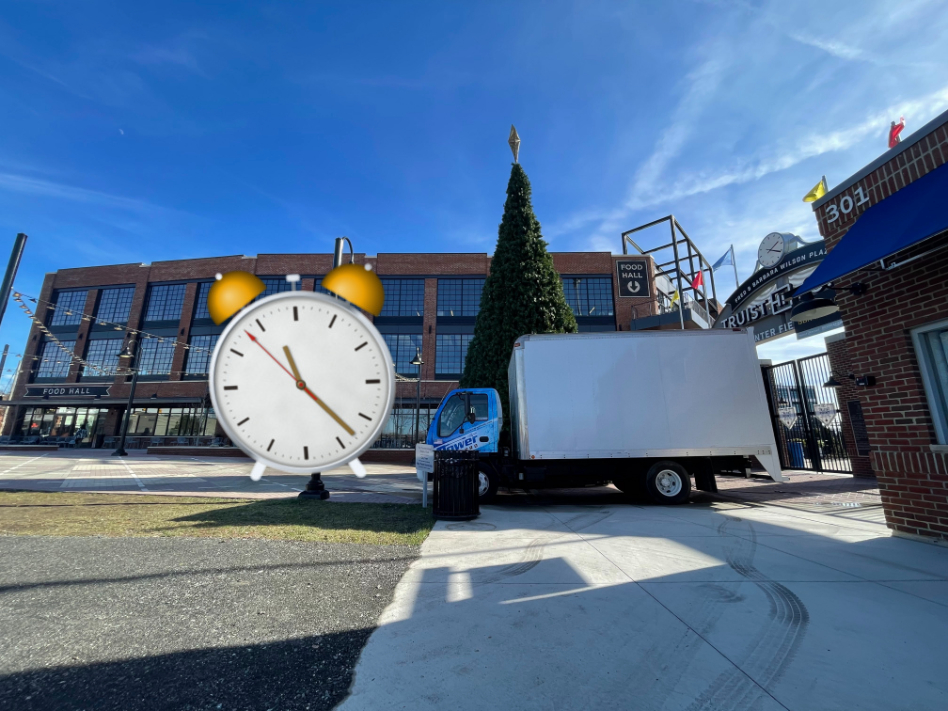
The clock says **11:22:53**
